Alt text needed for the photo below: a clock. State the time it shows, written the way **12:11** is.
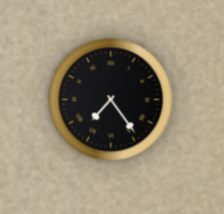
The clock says **7:24**
